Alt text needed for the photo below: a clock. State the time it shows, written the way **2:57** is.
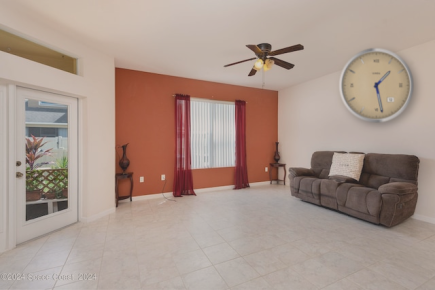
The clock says **1:28**
